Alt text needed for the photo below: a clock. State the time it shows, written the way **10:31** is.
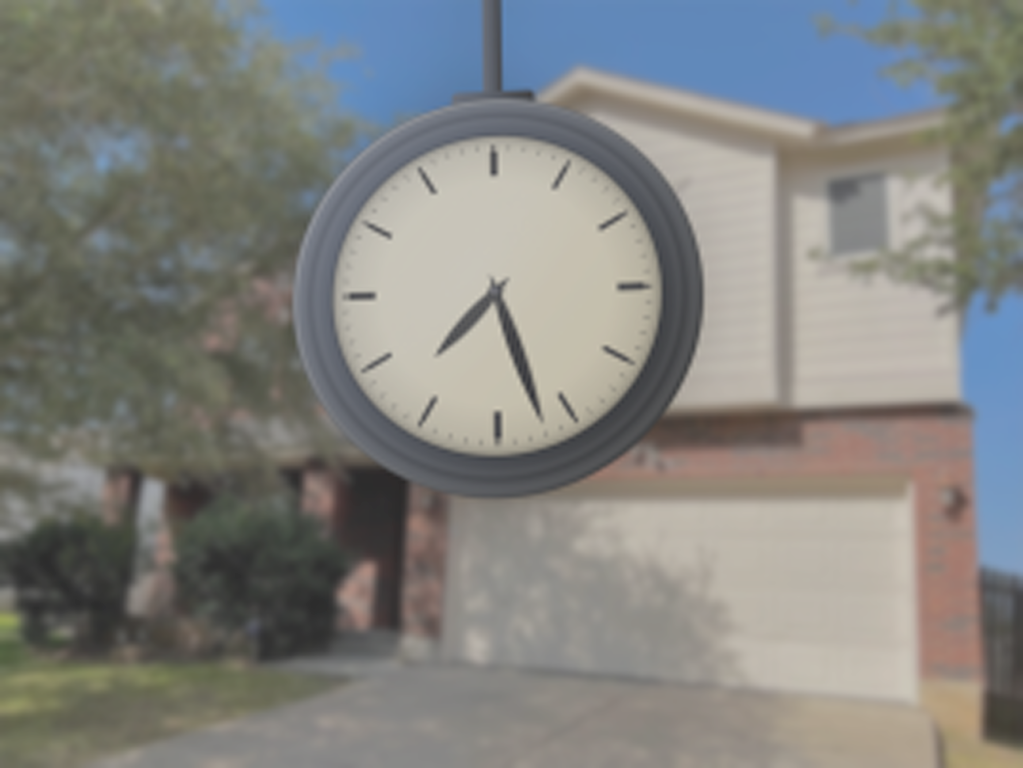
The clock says **7:27**
